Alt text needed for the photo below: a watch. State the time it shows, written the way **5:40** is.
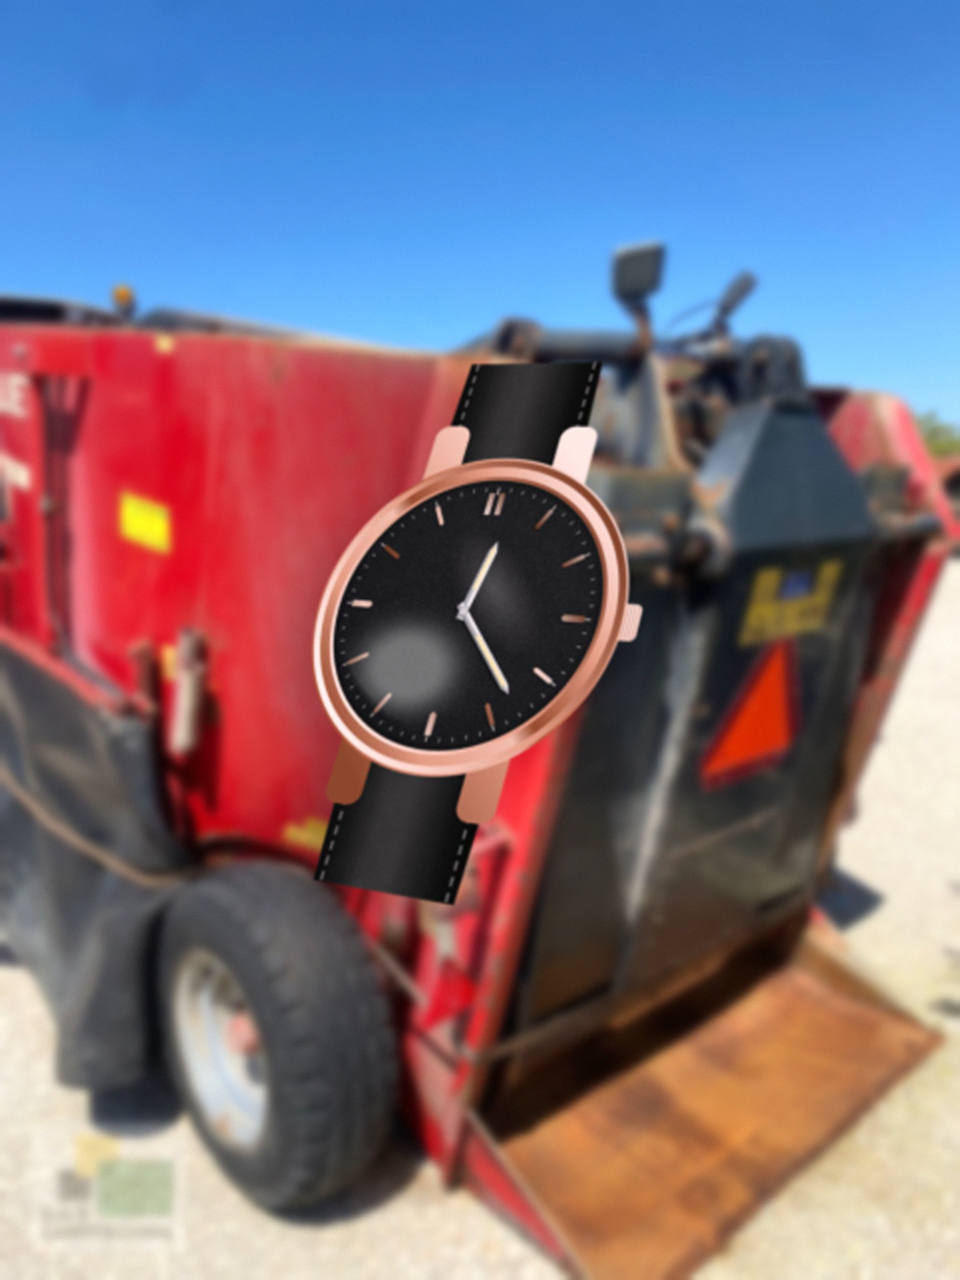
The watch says **12:23**
